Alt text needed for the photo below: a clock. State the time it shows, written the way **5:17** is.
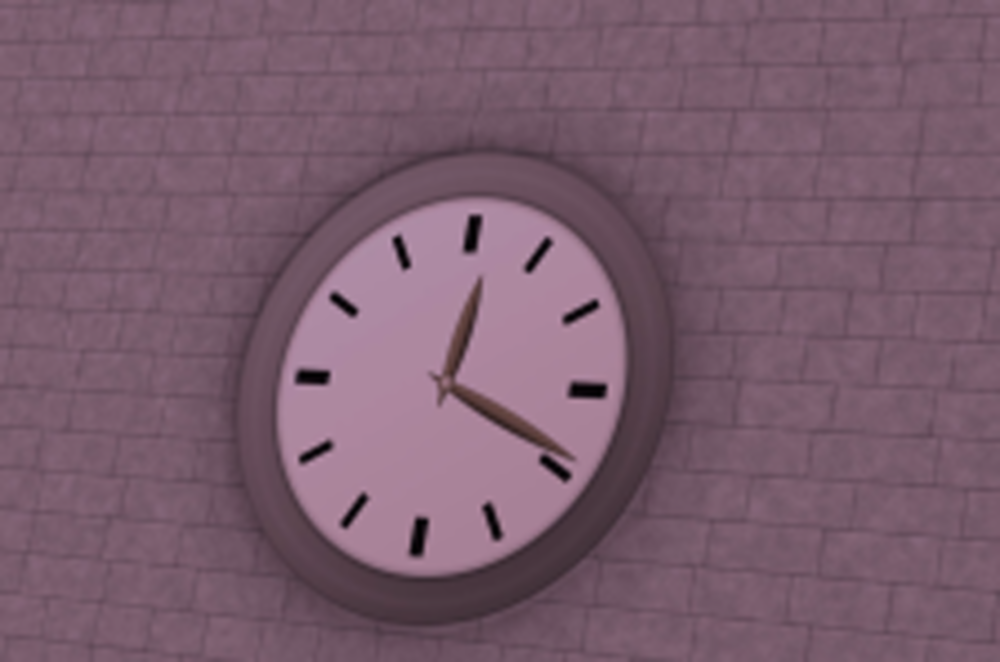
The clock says **12:19**
